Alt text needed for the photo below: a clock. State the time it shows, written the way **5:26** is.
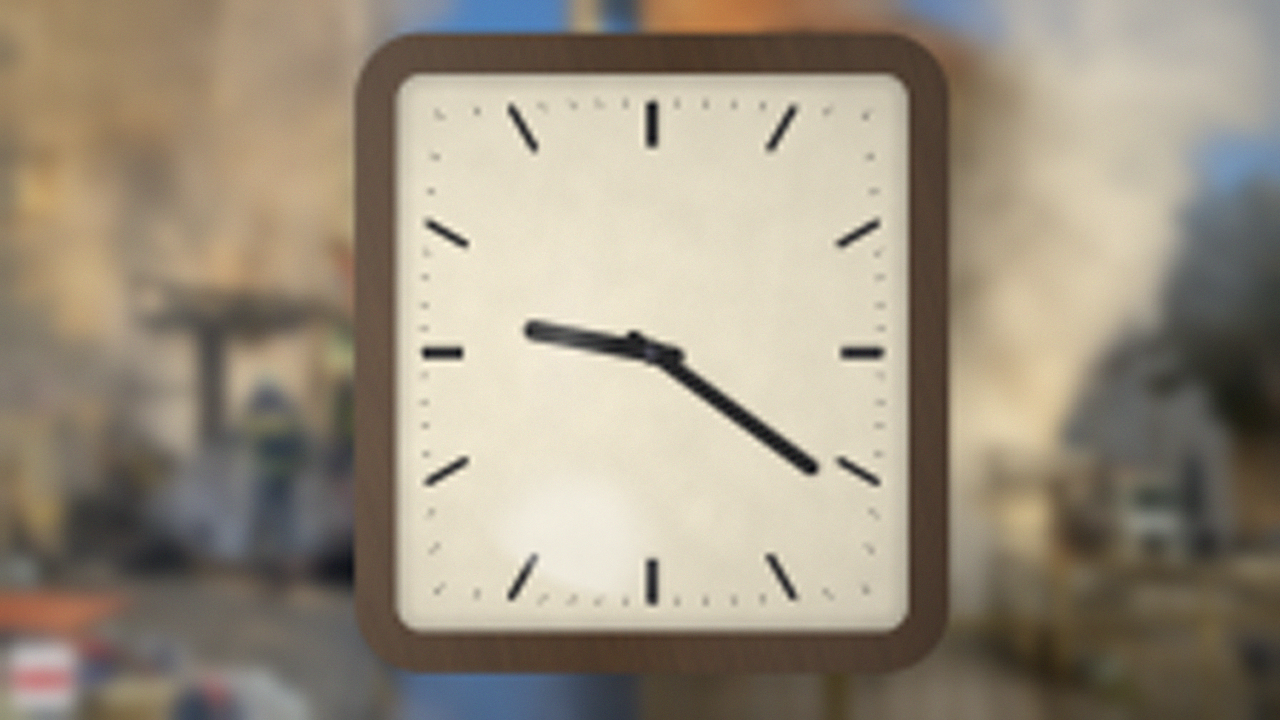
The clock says **9:21**
